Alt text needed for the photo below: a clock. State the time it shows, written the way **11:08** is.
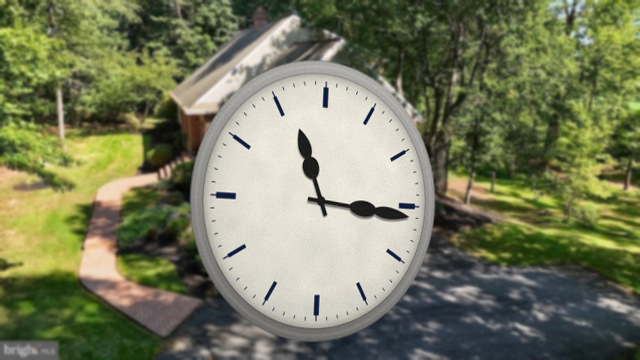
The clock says **11:16**
